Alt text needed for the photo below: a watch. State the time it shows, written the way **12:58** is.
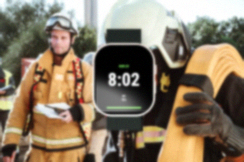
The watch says **8:02**
